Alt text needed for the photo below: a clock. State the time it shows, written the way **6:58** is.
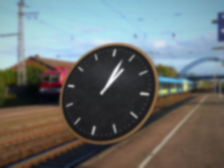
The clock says **1:03**
